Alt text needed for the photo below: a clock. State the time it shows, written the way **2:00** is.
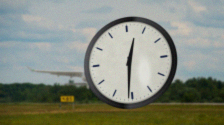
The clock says **12:31**
